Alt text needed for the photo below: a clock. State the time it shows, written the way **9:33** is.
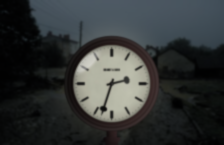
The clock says **2:33**
